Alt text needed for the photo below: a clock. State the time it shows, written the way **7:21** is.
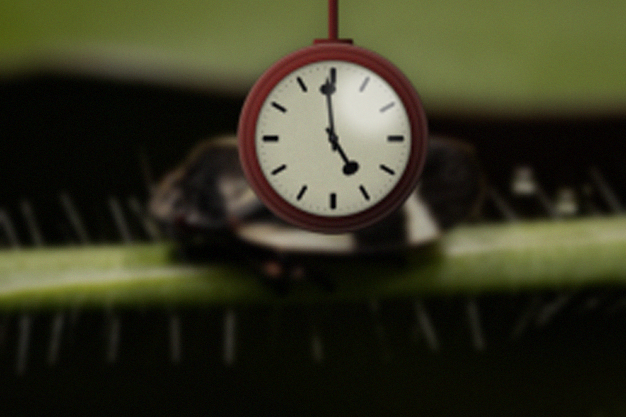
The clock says **4:59**
